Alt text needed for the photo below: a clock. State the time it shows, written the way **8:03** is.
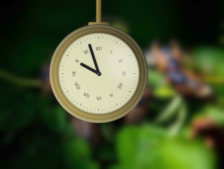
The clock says **9:57**
